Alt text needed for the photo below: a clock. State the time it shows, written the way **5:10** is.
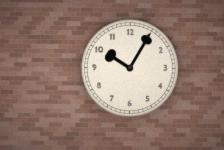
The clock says **10:05**
